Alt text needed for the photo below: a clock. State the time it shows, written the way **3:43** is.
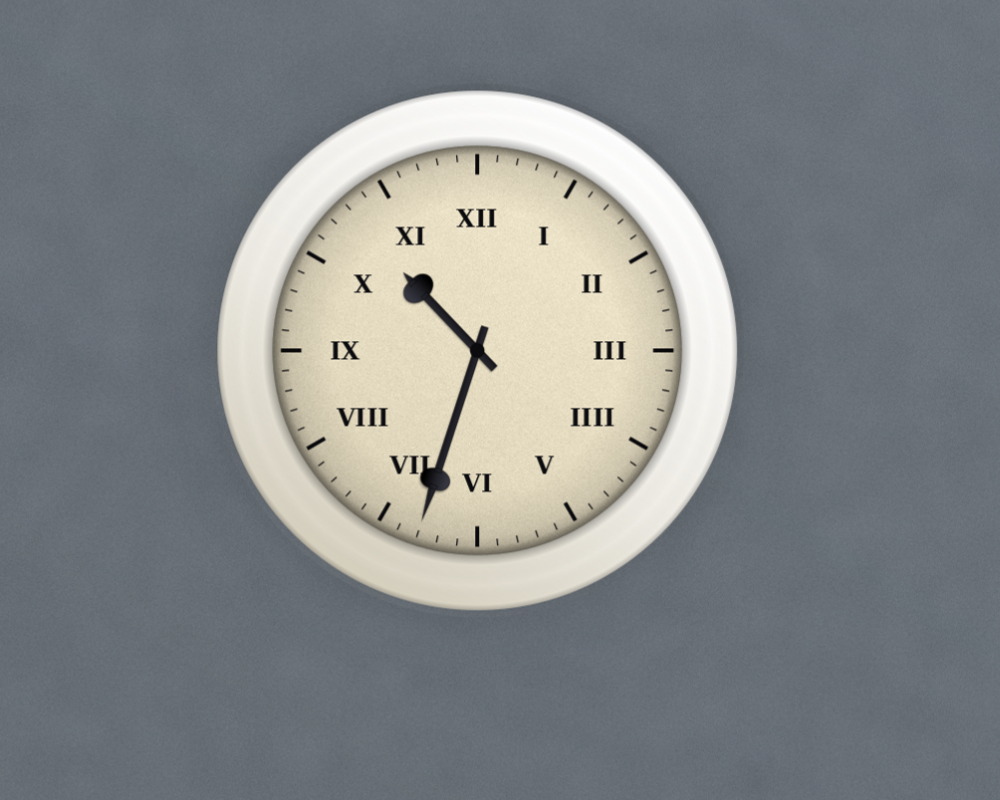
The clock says **10:33**
